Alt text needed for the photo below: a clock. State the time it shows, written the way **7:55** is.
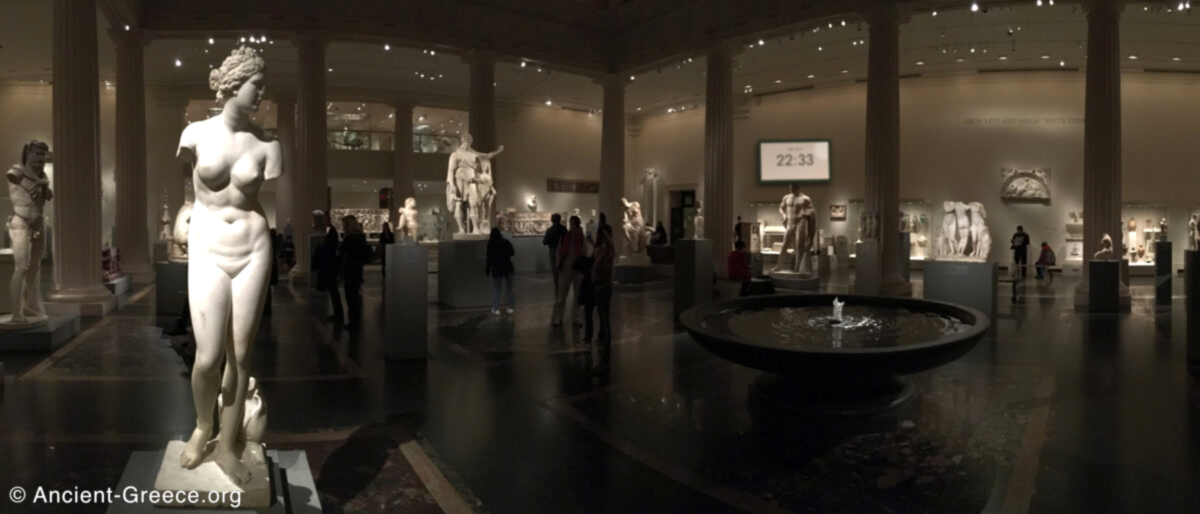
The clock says **22:33**
